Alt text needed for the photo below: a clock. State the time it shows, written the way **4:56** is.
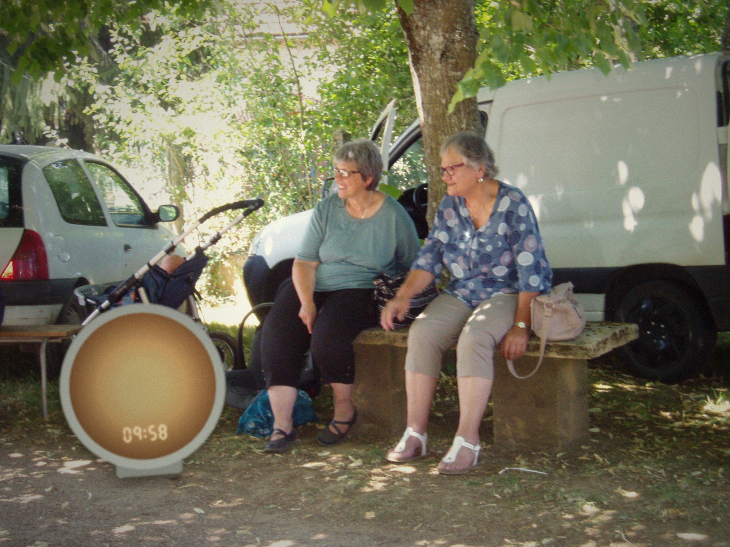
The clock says **9:58**
